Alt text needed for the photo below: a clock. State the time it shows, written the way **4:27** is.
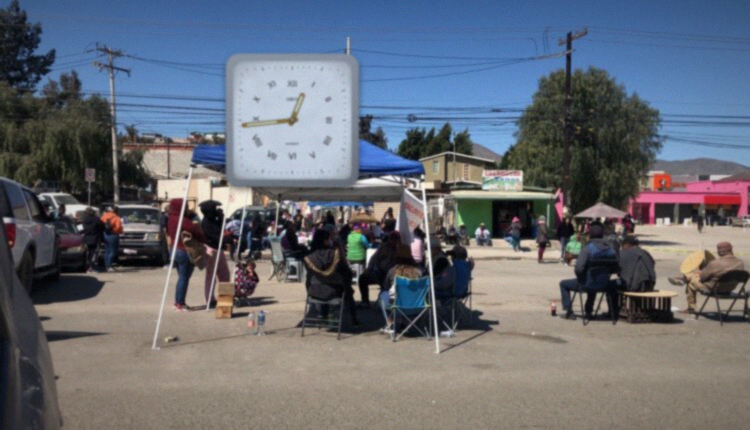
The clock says **12:44**
